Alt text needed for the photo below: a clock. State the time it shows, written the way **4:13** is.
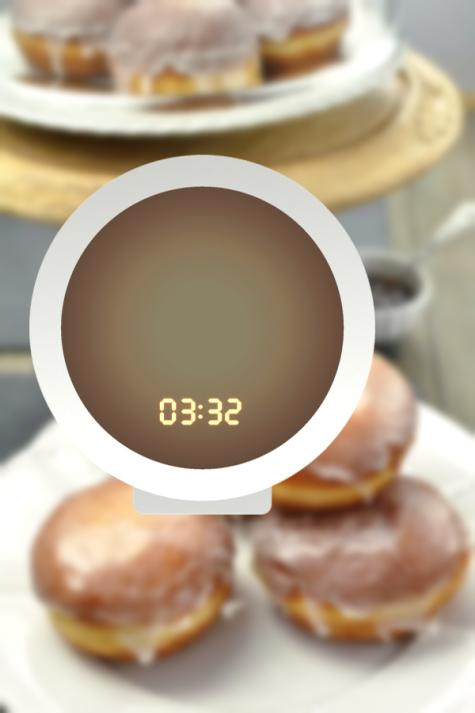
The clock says **3:32**
